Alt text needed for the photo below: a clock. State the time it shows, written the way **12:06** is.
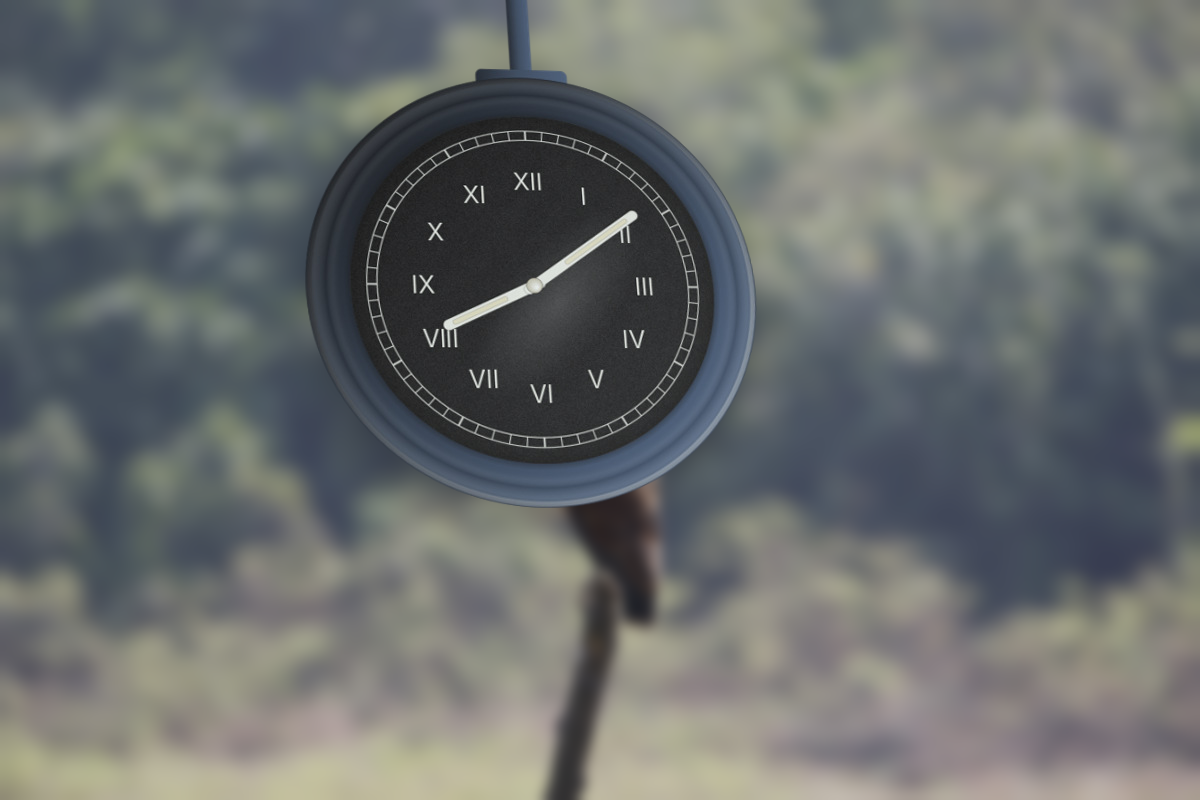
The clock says **8:09**
